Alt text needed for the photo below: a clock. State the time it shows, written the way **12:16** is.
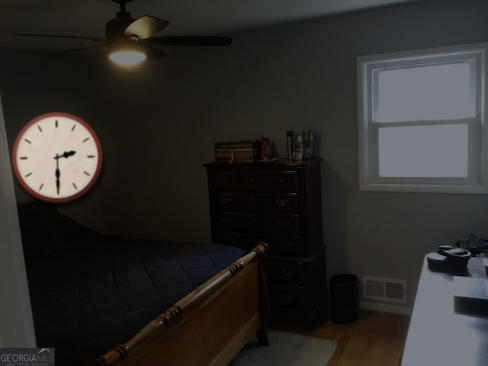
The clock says **2:30**
